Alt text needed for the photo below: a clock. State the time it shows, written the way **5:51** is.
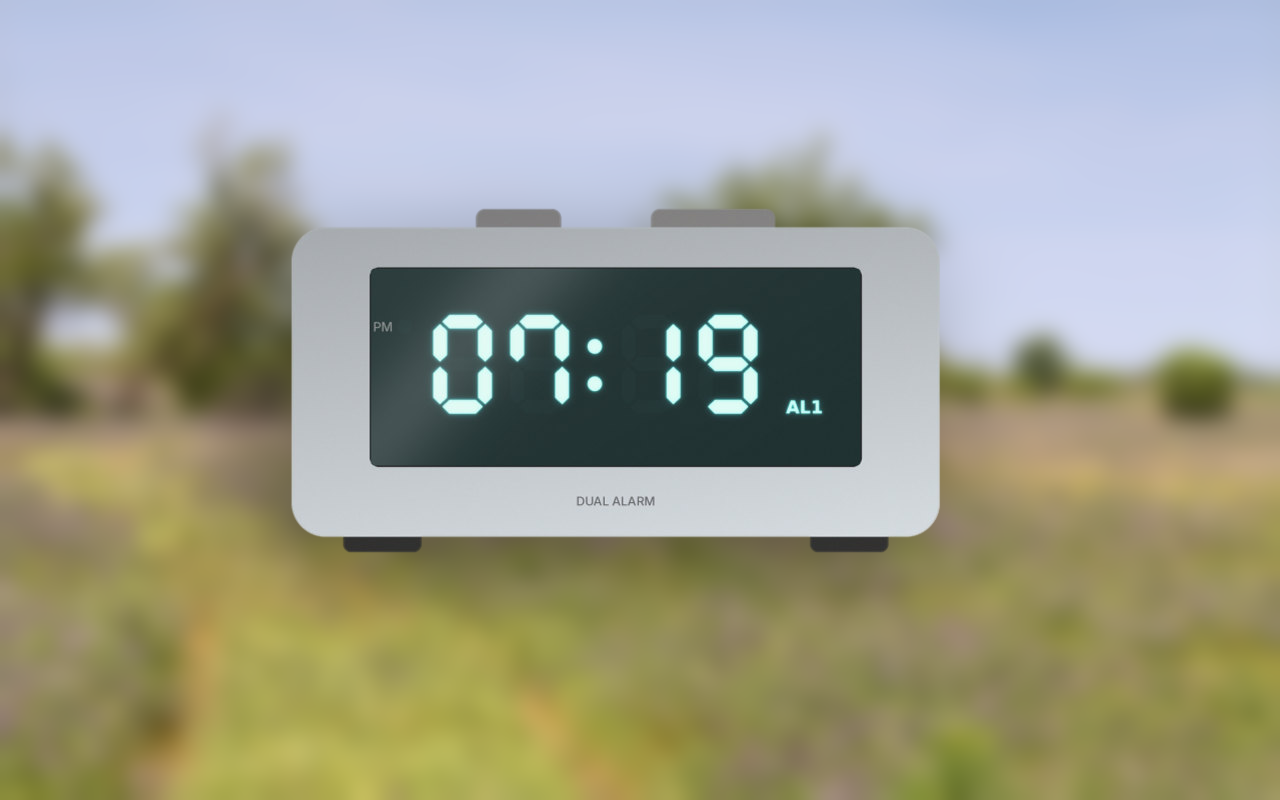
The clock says **7:19**
